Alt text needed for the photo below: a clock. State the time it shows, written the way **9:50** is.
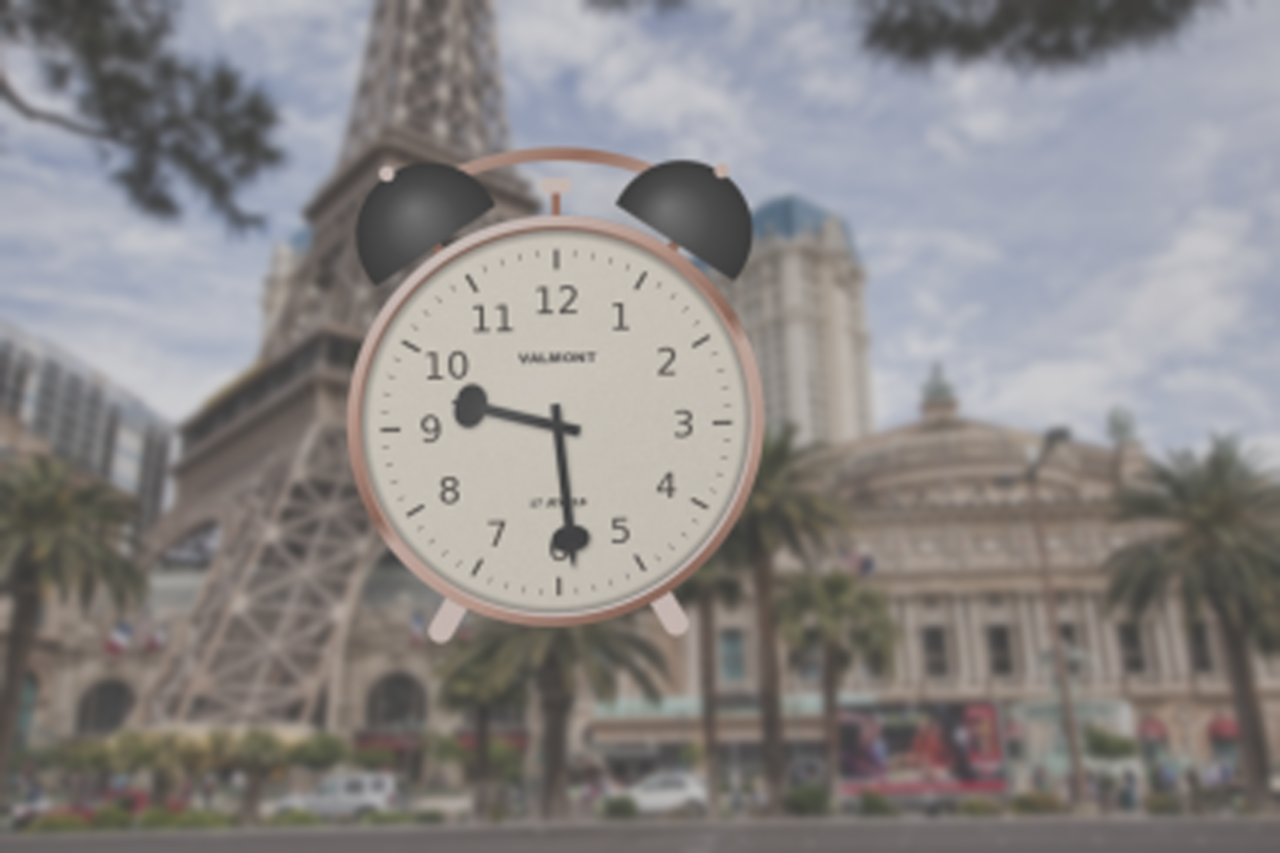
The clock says **9:29**
